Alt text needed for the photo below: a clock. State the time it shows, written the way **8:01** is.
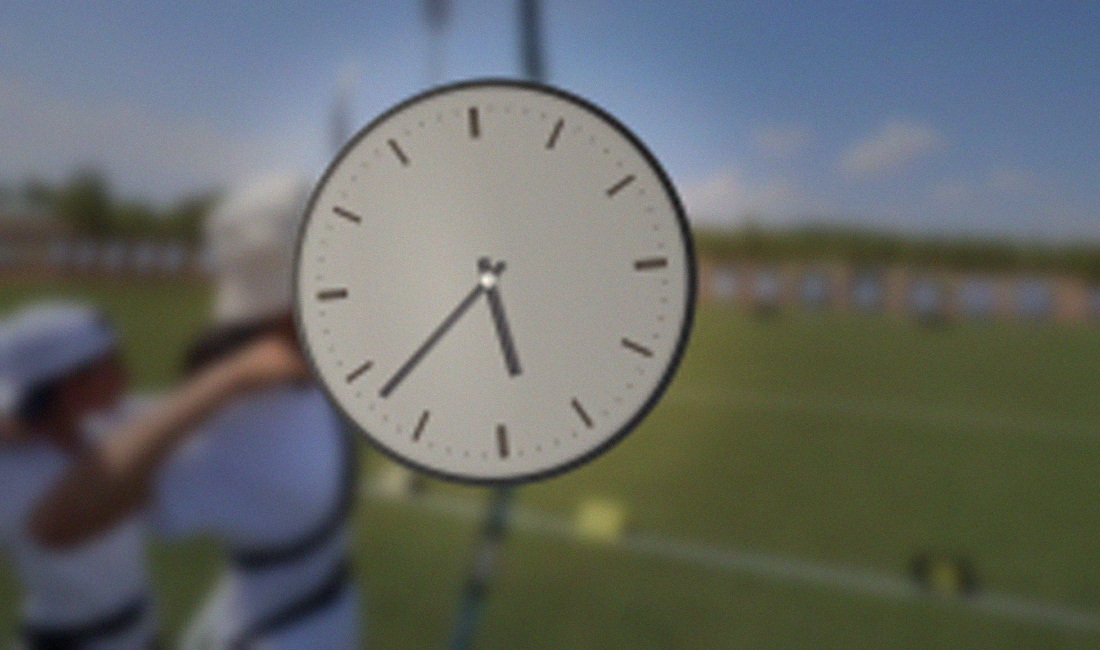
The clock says **5:38**
